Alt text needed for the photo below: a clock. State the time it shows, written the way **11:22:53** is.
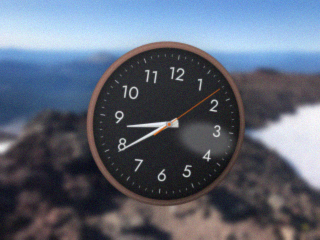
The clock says **8:39:08**
